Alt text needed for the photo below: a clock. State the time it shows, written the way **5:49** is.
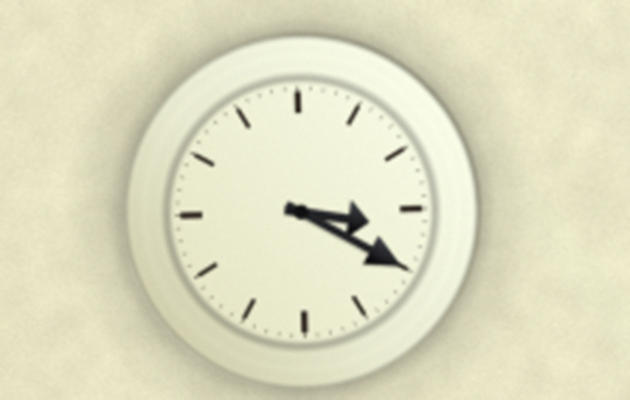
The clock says **3:20**
